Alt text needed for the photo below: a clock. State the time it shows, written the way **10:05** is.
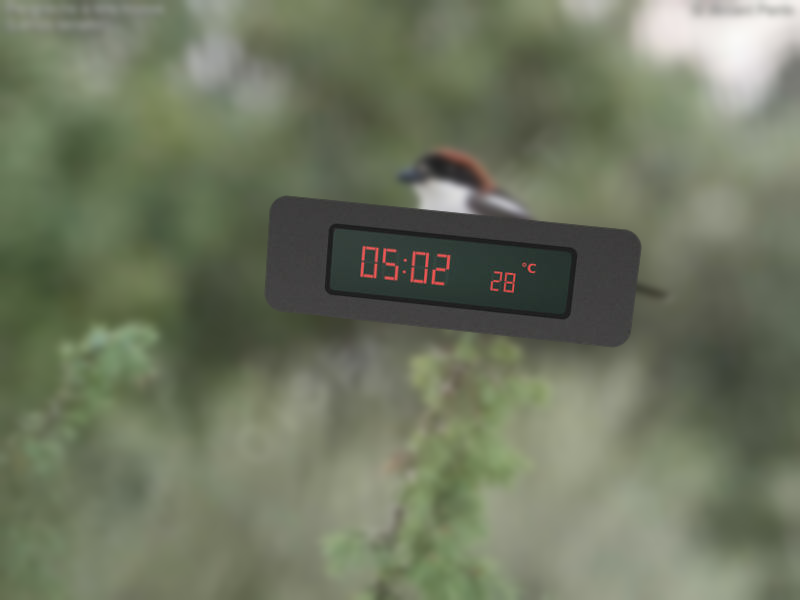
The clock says **5:02**
